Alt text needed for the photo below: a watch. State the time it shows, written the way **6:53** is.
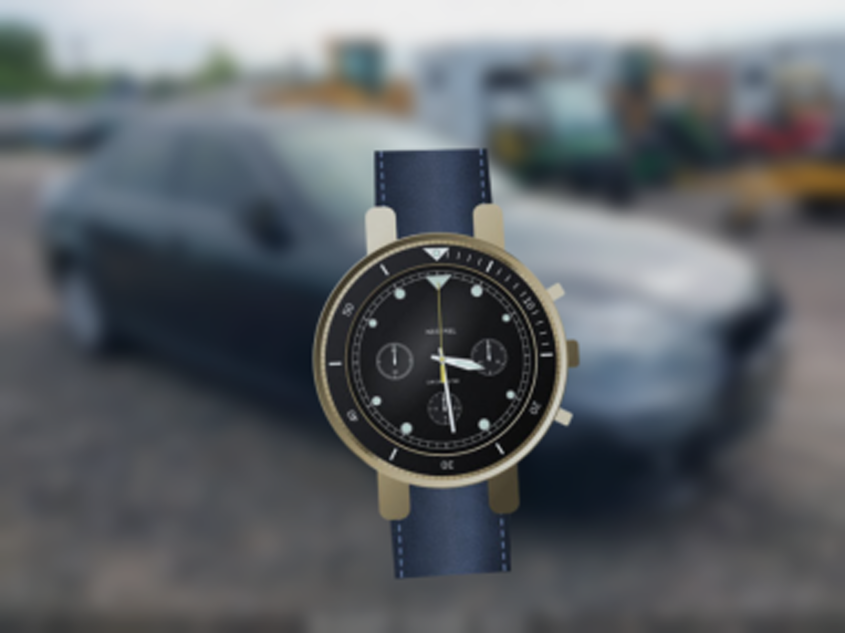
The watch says **3:29**
